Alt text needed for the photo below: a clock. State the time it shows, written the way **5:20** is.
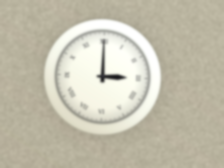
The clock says **3:00**
